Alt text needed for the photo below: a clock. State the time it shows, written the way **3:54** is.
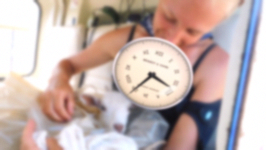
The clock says **3:35**
